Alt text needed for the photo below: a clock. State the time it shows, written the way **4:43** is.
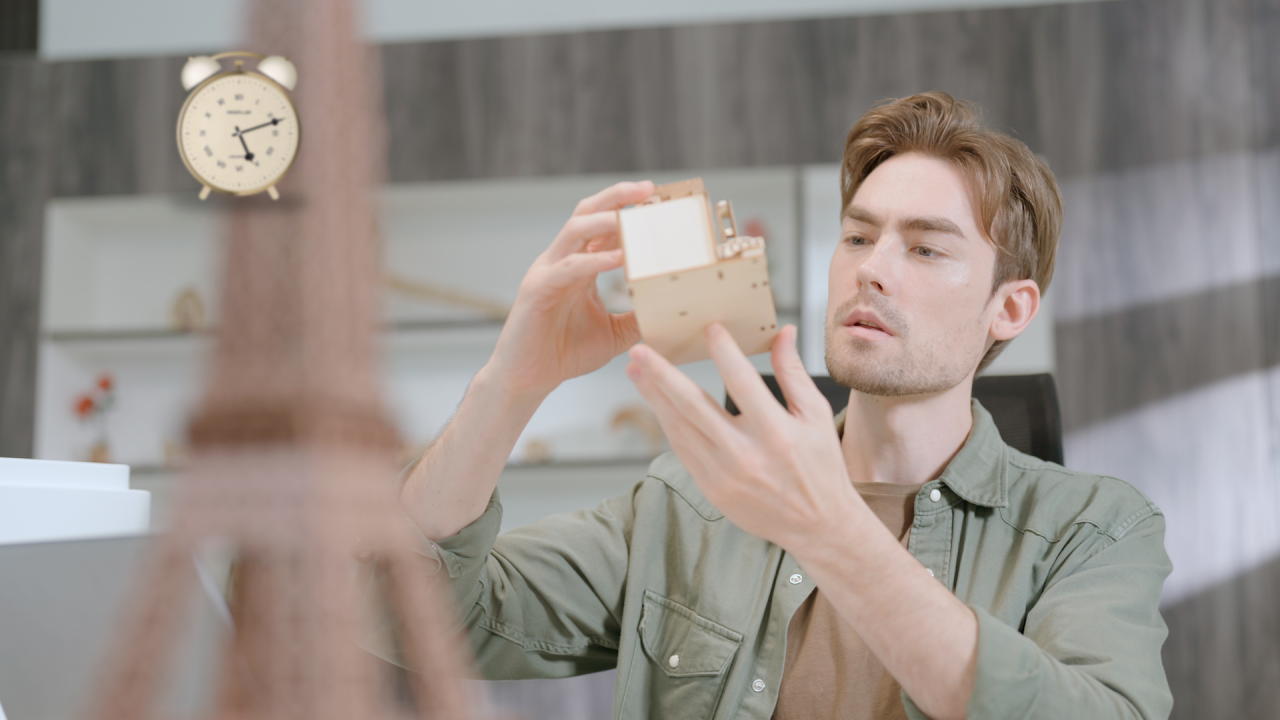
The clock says **5:12**
